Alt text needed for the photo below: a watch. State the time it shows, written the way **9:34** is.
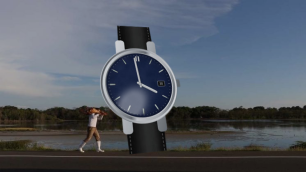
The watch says **3:59**
